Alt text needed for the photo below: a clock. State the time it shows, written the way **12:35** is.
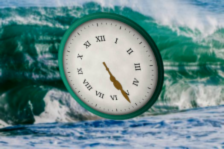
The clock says **5:26**
